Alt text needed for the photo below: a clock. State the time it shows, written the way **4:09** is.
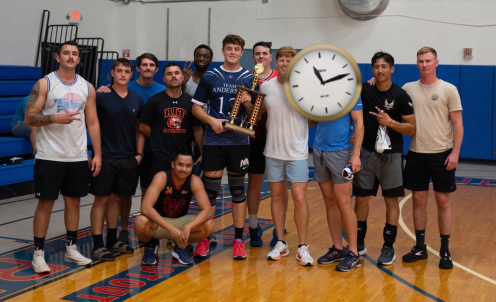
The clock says **11:13**
